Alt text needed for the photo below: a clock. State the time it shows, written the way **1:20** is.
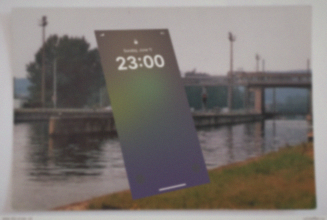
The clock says **23:00**
